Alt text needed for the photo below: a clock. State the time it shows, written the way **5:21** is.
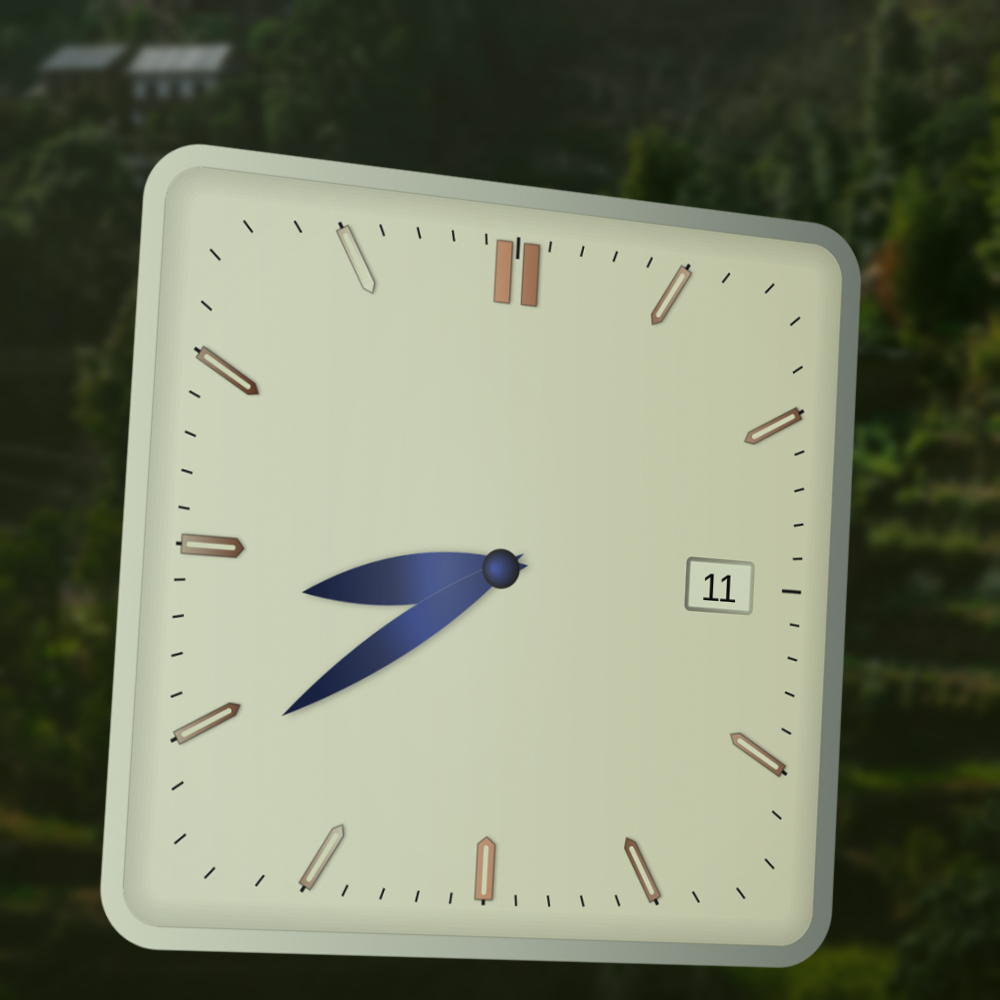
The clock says **8:39**
